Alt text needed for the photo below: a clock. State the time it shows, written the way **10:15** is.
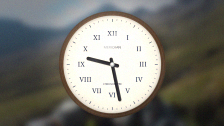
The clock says **9:28**
